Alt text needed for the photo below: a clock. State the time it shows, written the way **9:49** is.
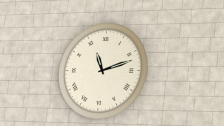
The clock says **11:12**
